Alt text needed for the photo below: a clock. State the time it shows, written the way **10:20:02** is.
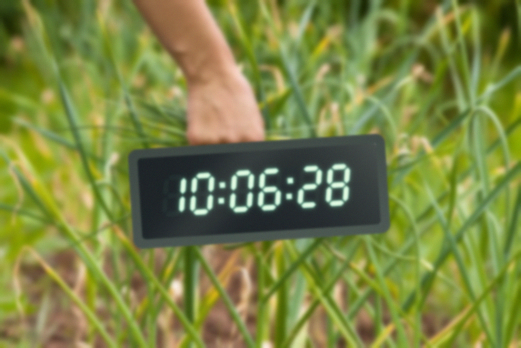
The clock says **10:06:28**
